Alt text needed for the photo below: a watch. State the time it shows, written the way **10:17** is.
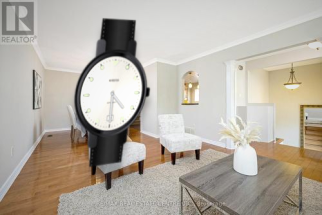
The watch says **4:30**
